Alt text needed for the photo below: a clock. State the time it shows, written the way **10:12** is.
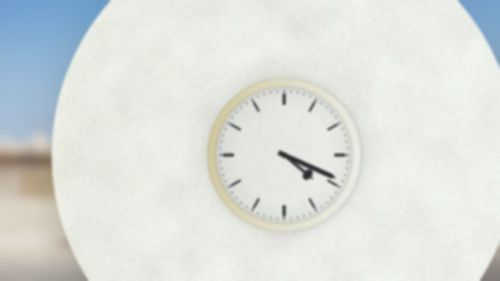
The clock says **4:19**
